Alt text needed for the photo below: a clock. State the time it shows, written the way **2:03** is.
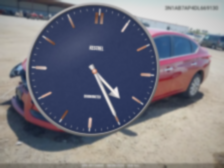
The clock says **4:25**
